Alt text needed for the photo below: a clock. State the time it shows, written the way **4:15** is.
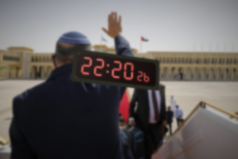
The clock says **22:20**
